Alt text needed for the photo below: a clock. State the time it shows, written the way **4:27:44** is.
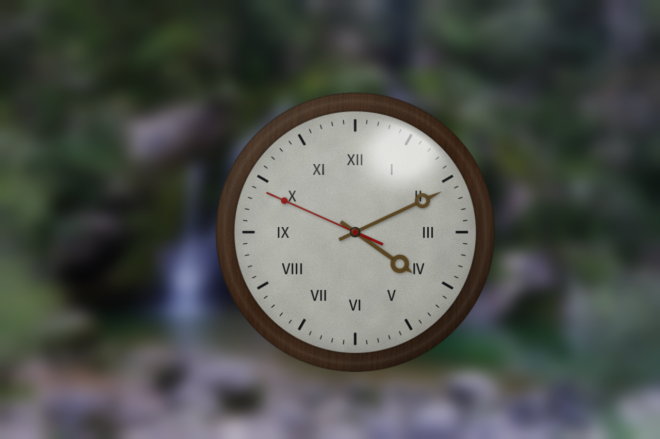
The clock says **4:10:49**
